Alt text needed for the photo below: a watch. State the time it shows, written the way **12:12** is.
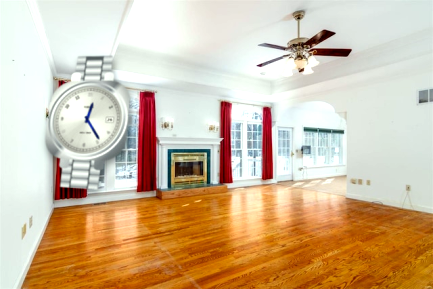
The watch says **12:24**
